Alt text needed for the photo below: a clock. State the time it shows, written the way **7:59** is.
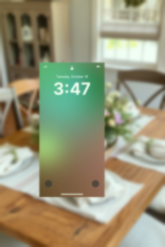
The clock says **3:47**
